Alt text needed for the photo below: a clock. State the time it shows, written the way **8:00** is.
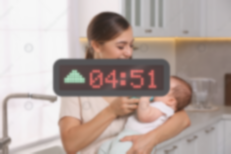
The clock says **4:51**
